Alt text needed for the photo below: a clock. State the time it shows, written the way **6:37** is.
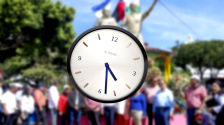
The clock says **4:28**
